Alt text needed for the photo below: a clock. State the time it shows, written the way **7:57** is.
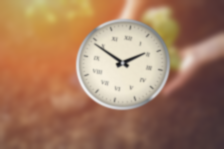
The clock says **1:49**
